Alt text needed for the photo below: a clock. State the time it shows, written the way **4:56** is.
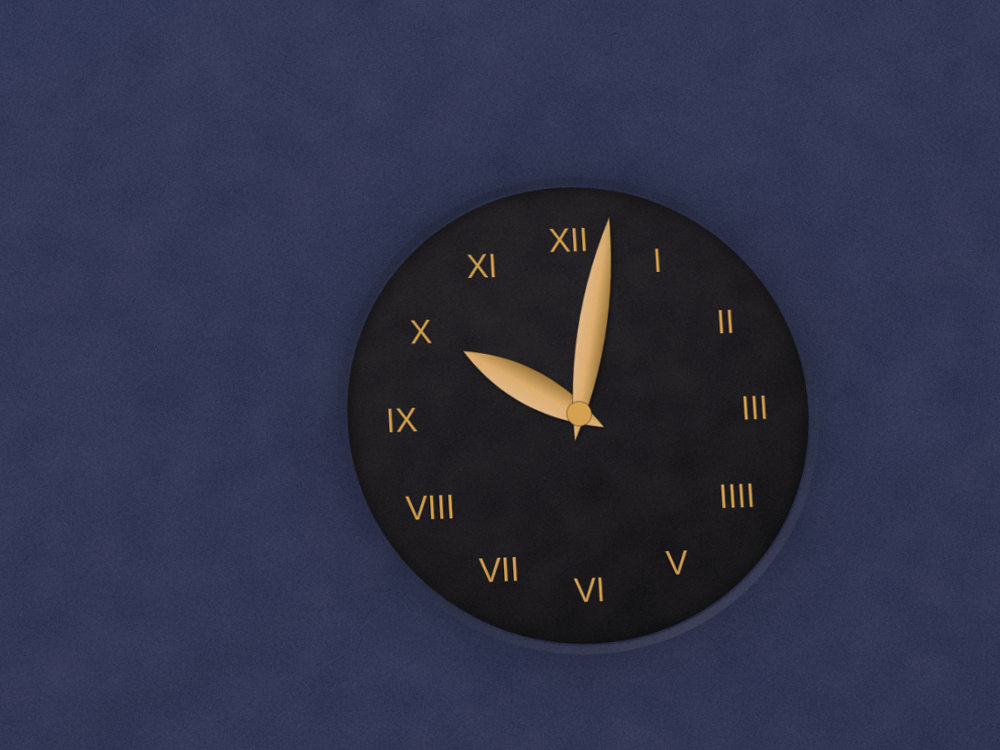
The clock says **10:02**
